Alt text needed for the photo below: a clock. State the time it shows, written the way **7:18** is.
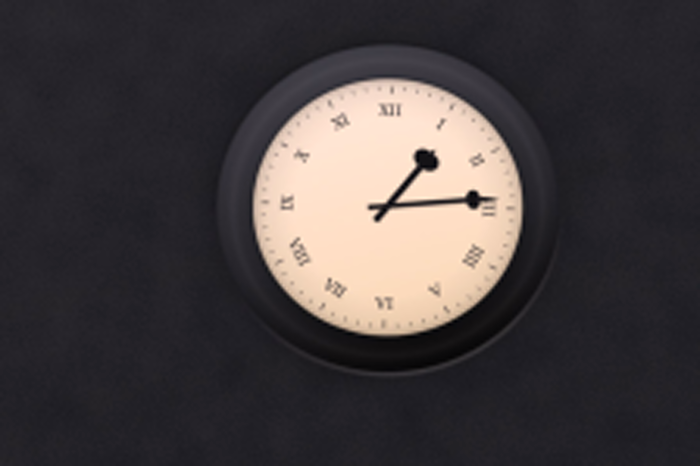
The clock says **1:14**
